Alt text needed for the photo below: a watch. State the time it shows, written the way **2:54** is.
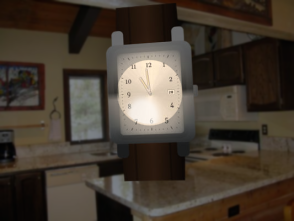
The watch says **10:59**
